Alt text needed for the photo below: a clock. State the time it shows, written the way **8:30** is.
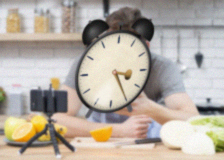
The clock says **3:25**
